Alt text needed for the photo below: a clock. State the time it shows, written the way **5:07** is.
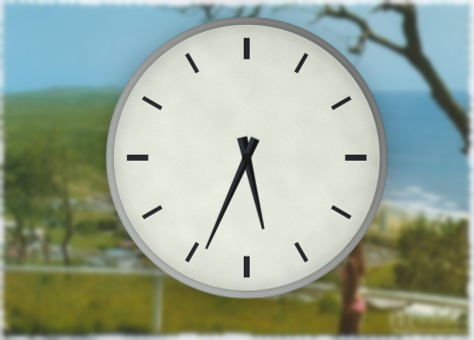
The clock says **5:34**
